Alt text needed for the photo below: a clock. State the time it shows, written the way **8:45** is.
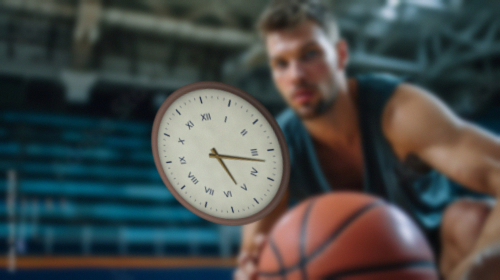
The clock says **5:17**
